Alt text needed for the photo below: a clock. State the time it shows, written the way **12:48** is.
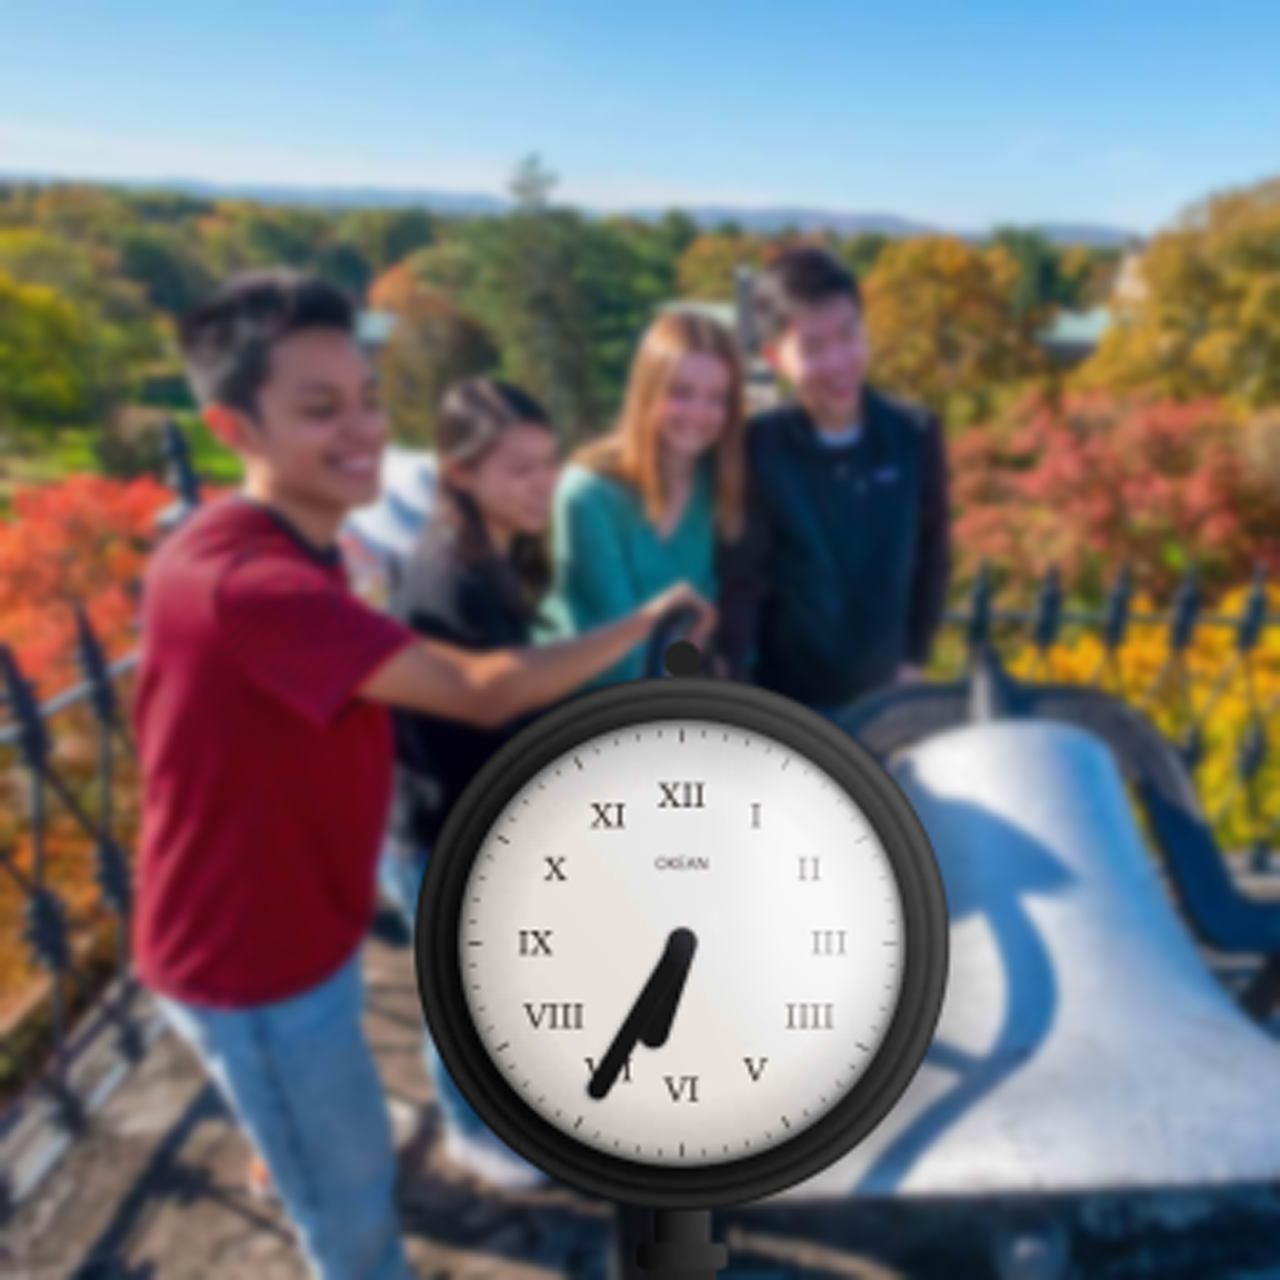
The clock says **6:35**
